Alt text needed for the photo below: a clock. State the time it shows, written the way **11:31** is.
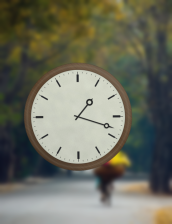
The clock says **1:18**
